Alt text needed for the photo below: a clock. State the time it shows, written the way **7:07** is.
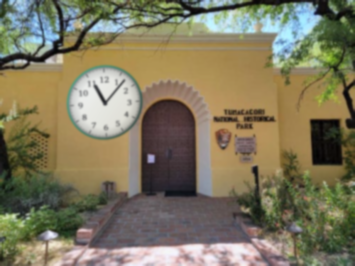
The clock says **11:07**
